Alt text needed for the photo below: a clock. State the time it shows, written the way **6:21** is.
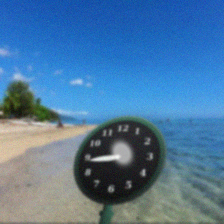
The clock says **8:44**
